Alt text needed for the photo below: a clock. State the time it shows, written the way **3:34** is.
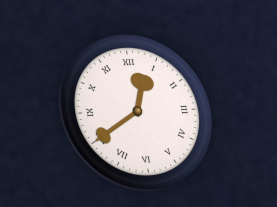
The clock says **12:40**
